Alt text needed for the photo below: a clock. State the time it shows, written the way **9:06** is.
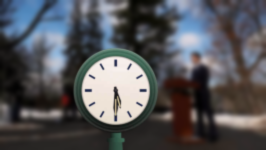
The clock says **5:30**
